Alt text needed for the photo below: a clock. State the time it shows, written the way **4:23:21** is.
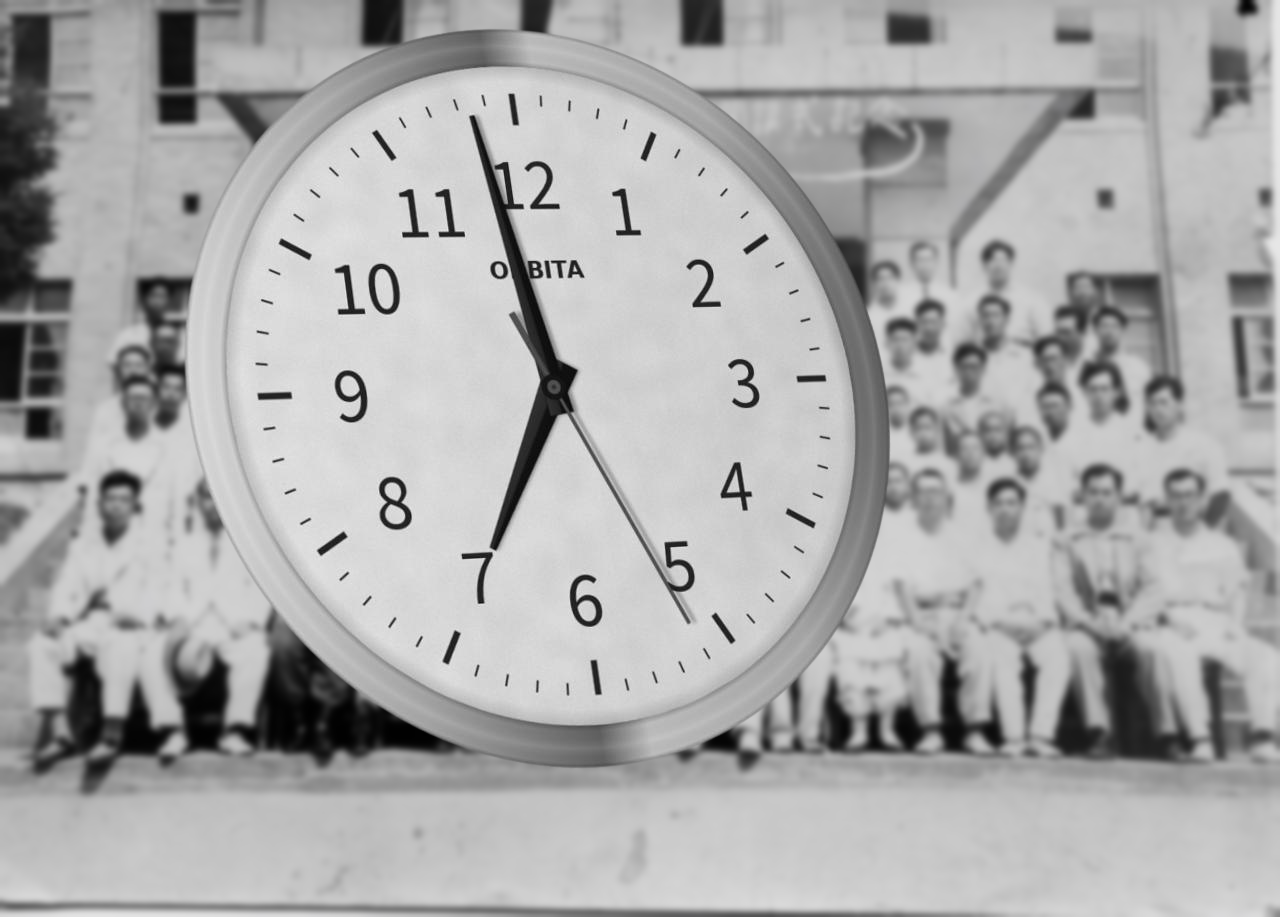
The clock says **6:58:26**
